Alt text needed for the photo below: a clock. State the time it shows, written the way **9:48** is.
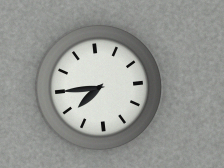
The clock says **7:45**
